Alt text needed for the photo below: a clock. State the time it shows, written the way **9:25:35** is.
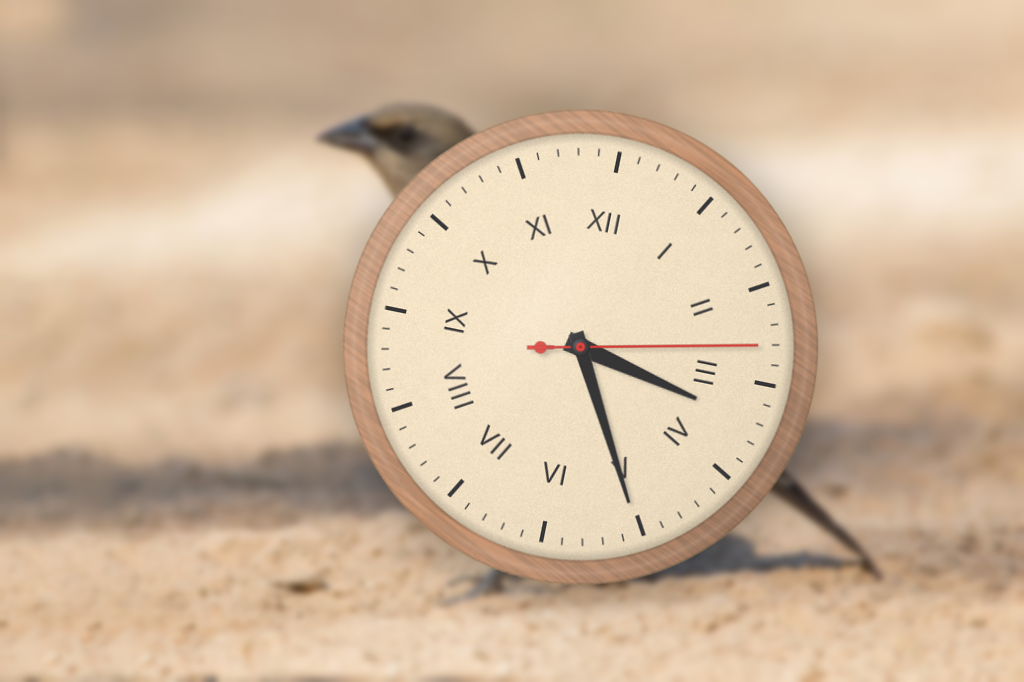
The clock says **3:25:13**
